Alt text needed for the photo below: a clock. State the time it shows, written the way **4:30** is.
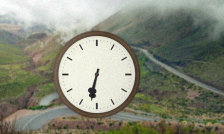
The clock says **6:32**
